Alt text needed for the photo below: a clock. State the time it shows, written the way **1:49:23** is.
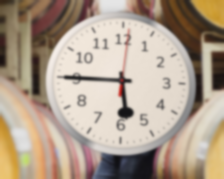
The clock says **5:45:01**
